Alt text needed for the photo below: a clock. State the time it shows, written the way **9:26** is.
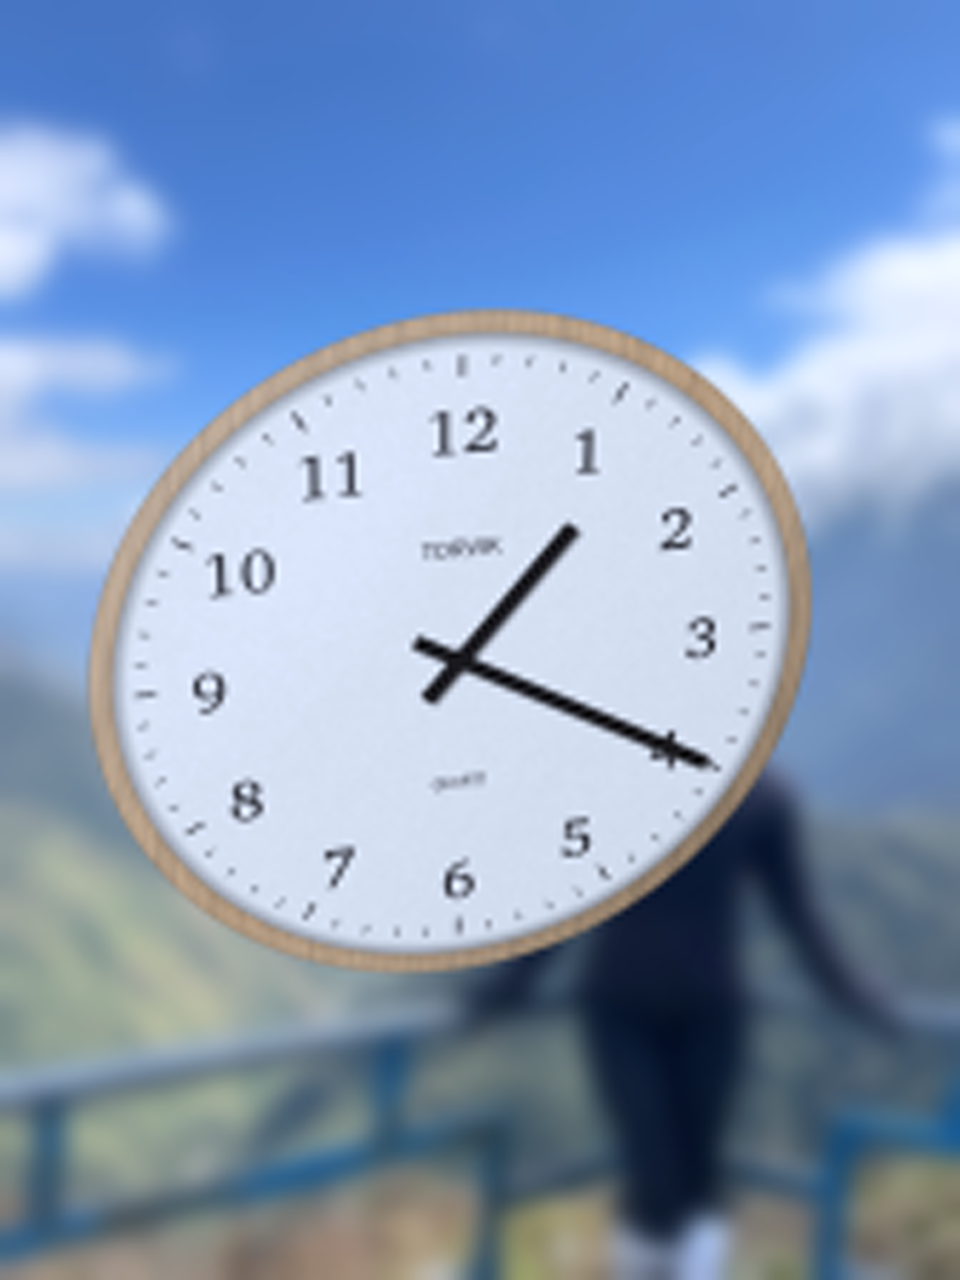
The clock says **1:20**
